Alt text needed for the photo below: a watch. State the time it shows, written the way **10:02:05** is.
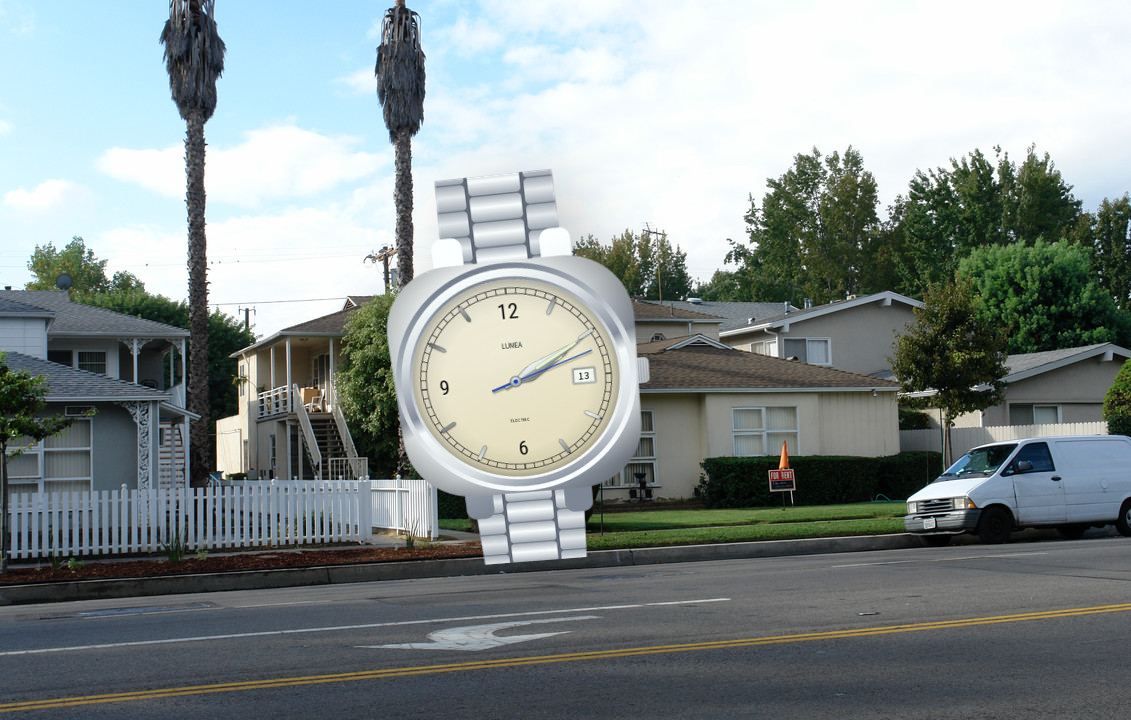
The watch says **2:10:12**
